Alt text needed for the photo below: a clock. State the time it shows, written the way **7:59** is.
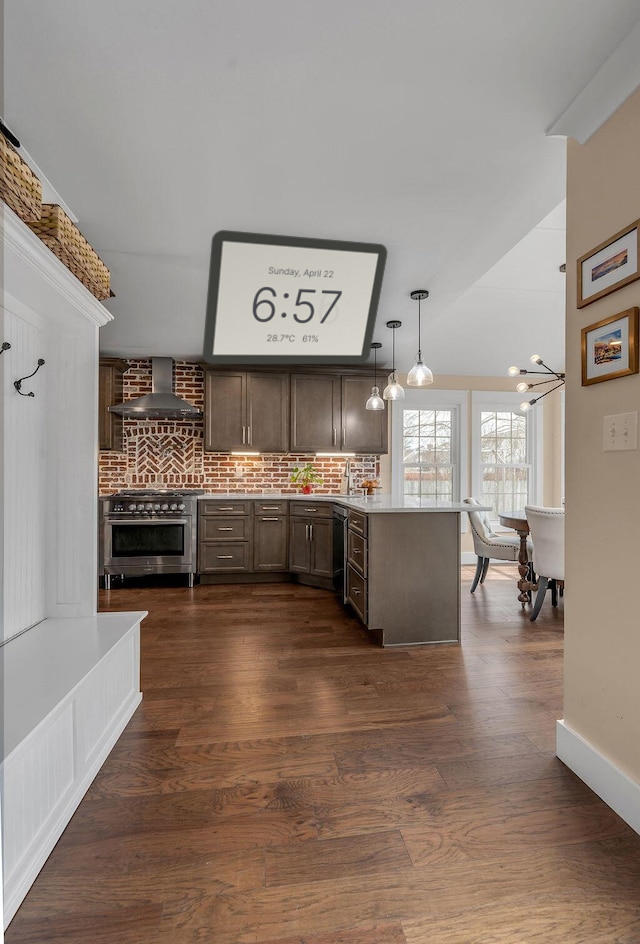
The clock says **6:57**
